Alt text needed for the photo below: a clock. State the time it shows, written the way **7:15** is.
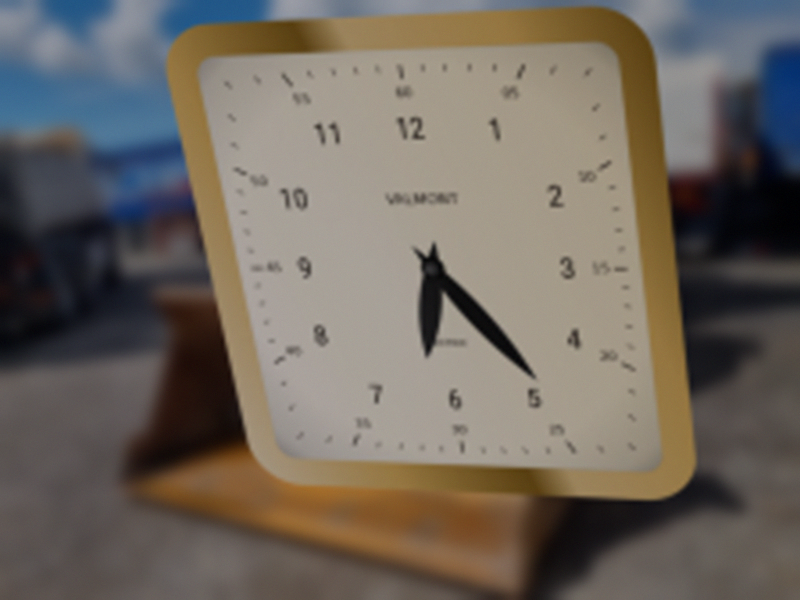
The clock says **6:24**
